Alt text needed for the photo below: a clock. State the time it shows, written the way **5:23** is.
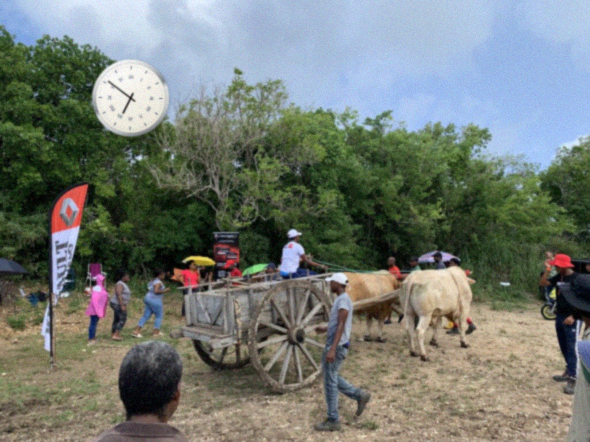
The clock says **6:51**
